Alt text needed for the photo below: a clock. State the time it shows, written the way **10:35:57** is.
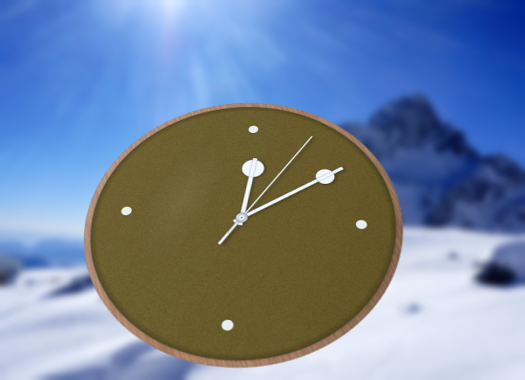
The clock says **12:09:05**
